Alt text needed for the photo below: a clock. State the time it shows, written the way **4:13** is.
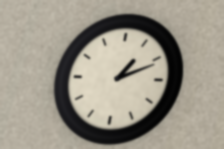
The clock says **1:11**
